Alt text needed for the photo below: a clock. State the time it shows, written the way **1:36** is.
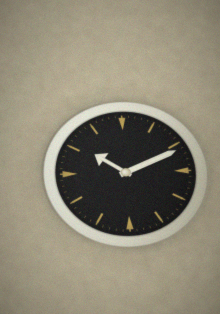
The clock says **10:11**
